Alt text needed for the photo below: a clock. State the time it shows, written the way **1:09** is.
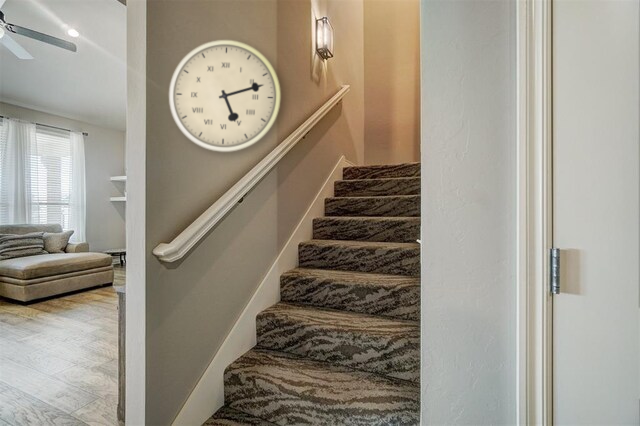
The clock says **5:12**
